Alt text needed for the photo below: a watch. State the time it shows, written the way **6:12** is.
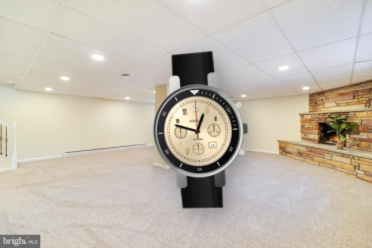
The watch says **12:48**
